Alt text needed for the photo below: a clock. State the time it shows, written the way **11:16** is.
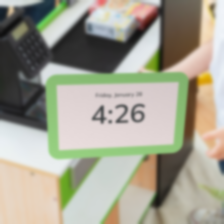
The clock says **4:26**
